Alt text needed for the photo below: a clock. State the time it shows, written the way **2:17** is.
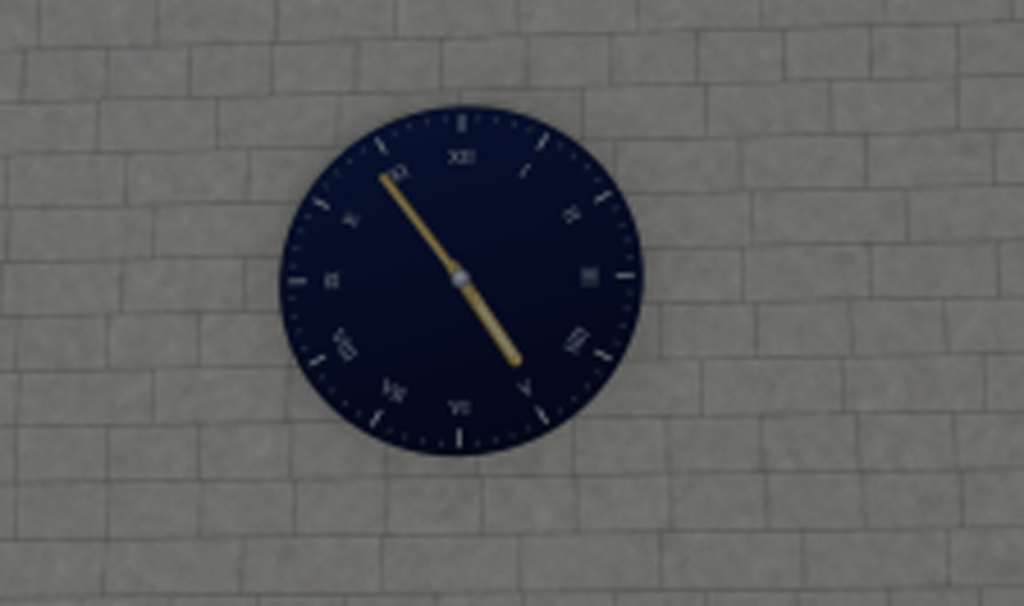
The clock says **4:54**
